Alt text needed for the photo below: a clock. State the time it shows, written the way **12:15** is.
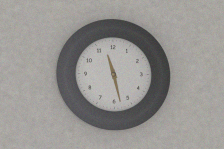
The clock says **11:28**
